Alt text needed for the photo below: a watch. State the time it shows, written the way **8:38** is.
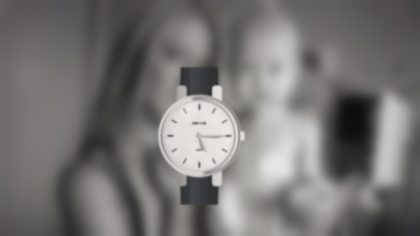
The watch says **5:15**
